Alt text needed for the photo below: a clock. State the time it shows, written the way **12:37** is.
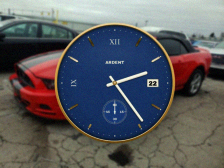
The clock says **2:24**
